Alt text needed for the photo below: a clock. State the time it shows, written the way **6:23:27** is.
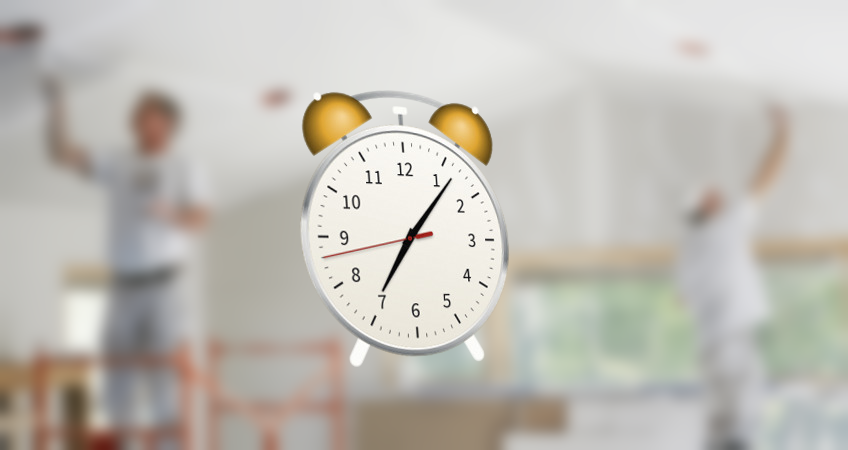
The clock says **7:06:43**
